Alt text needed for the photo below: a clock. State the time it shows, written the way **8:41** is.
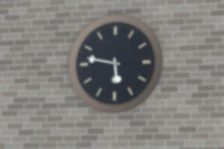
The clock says **5:47**
